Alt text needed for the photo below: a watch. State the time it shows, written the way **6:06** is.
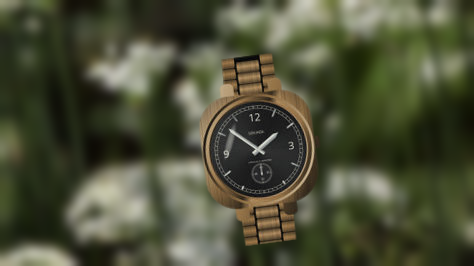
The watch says **1:52**
